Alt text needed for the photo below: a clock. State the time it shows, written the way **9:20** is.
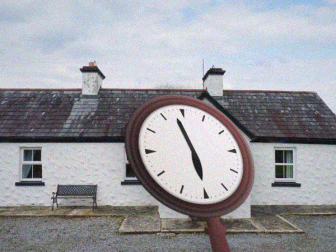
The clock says **5:58**
